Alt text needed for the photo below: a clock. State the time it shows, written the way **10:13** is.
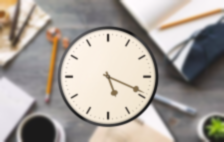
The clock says **5:19**
